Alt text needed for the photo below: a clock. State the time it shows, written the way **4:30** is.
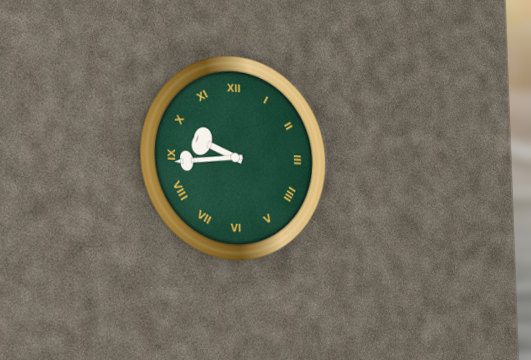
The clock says **9:44**
